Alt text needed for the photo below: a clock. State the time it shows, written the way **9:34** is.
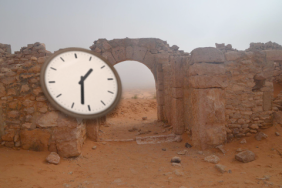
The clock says **1:32**
